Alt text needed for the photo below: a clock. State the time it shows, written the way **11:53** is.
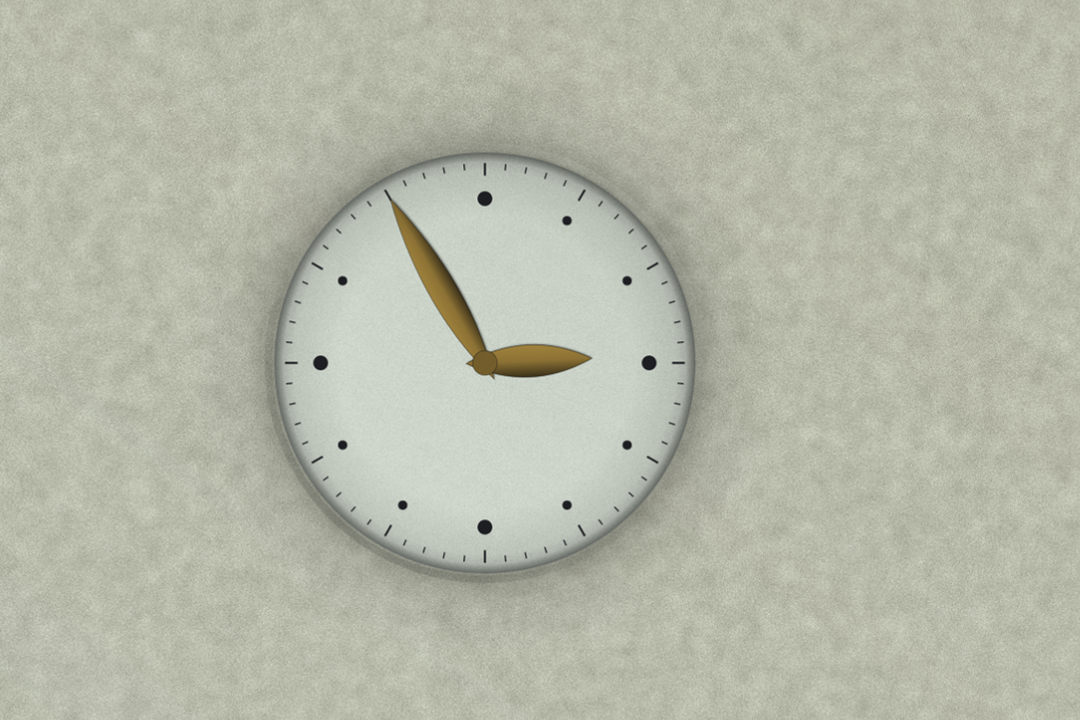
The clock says **2:55**
